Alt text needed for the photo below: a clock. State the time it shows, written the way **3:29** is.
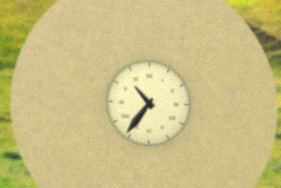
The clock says **10:36**
